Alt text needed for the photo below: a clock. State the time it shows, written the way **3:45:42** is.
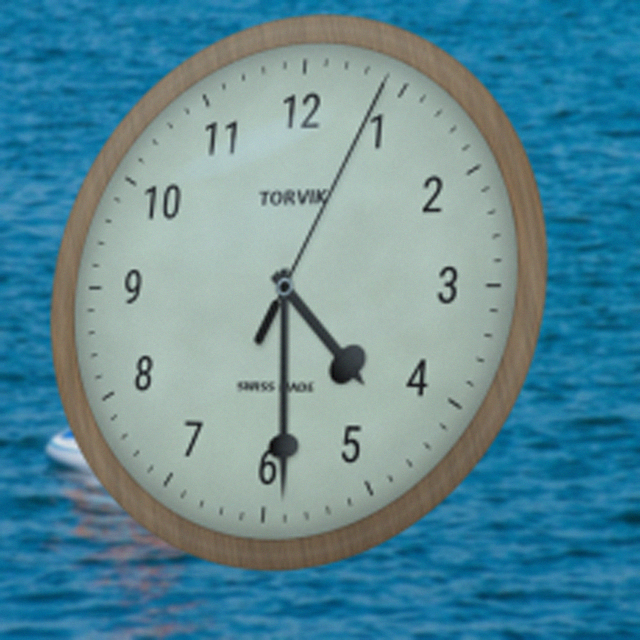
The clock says **4:29:04**
